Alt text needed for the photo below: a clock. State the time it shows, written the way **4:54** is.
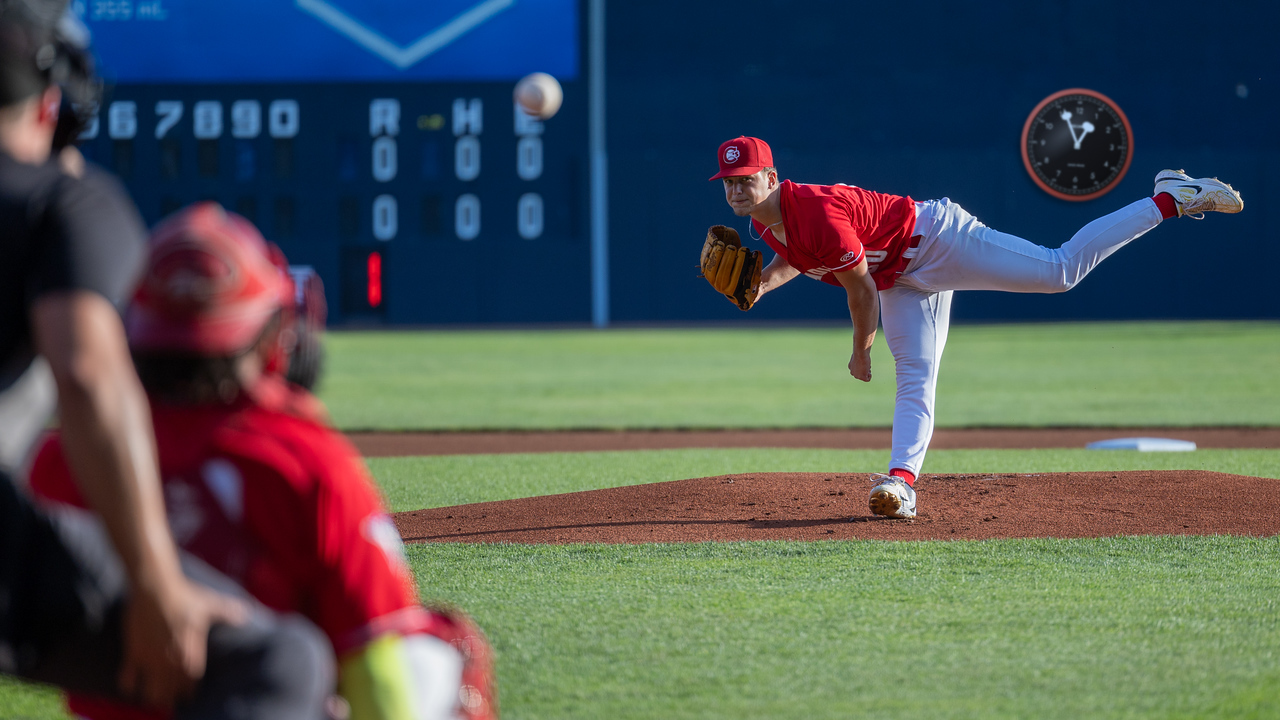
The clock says **12:56**
